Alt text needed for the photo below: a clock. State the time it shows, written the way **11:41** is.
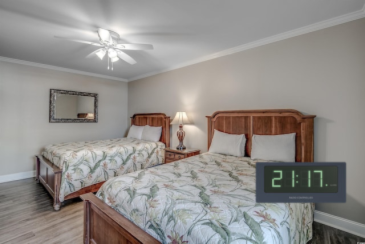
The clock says **21:17**
